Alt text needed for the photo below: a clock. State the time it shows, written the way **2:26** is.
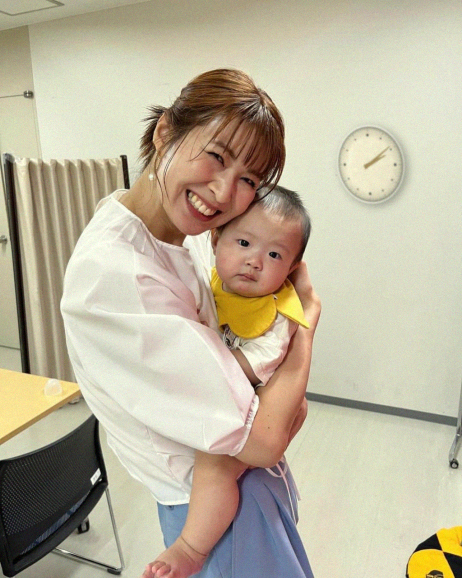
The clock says **2:09**
